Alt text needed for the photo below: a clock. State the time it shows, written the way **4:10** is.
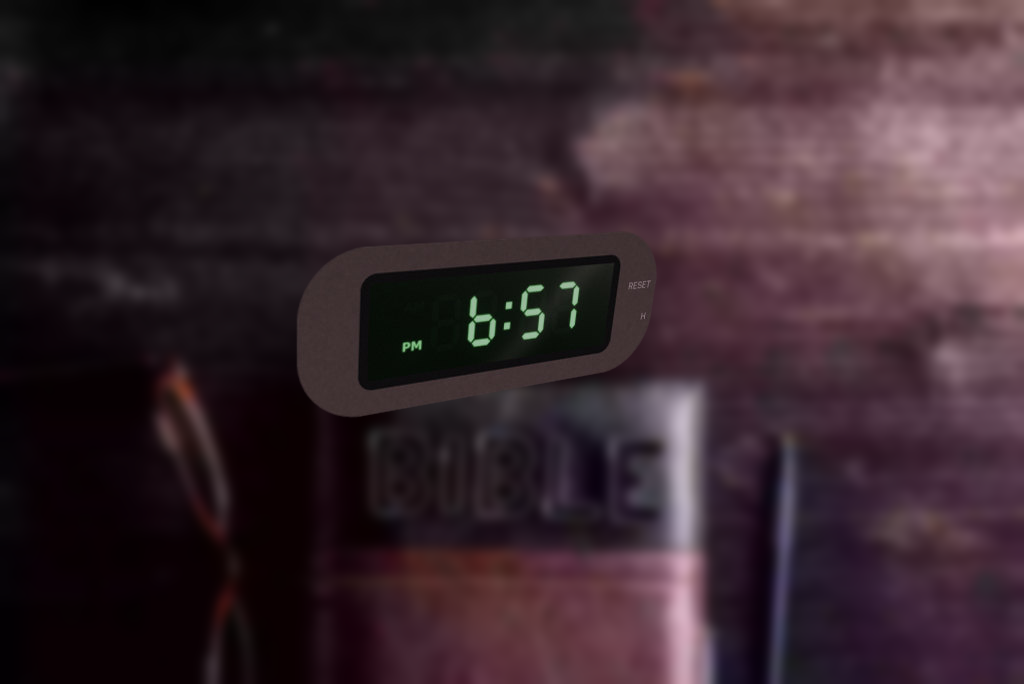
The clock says **6:57**
